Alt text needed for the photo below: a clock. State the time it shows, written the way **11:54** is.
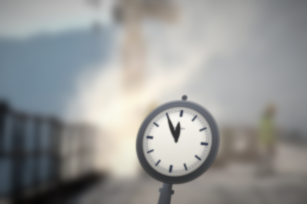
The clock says **11:55**
